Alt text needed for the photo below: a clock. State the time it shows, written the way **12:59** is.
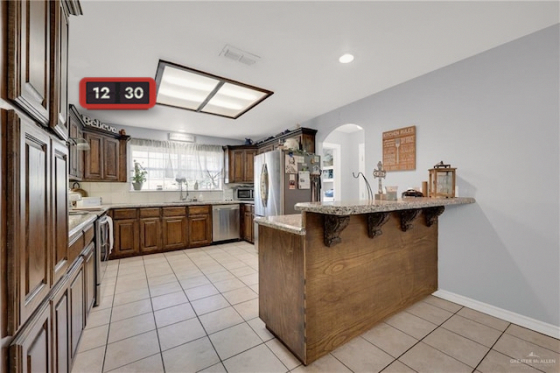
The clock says **12:30**
